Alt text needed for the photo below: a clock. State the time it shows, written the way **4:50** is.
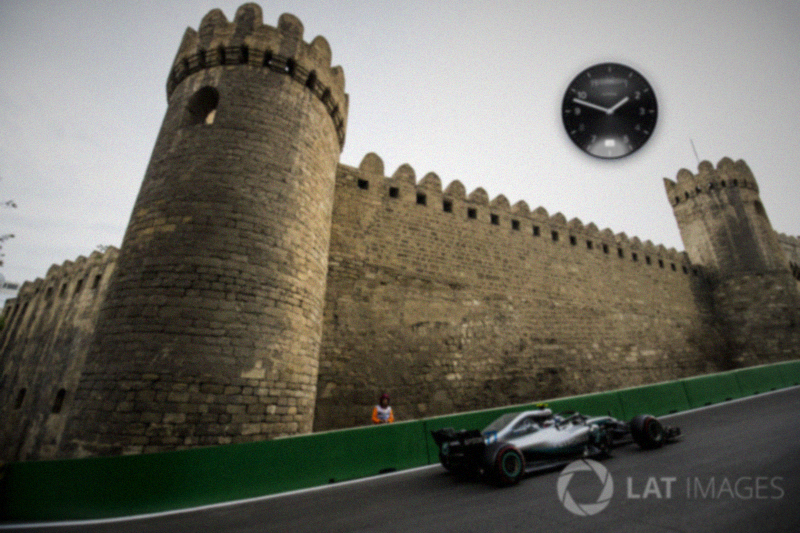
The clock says **1:48**
